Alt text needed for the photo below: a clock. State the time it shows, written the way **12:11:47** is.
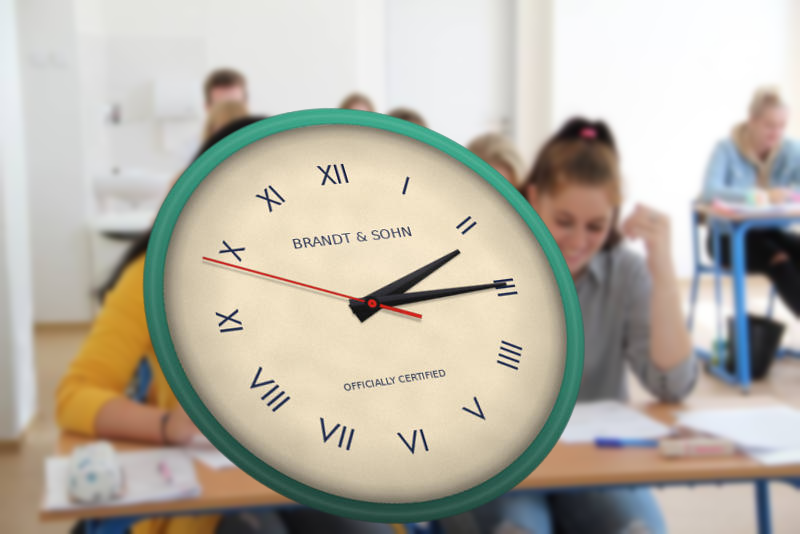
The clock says **2:14:49**
